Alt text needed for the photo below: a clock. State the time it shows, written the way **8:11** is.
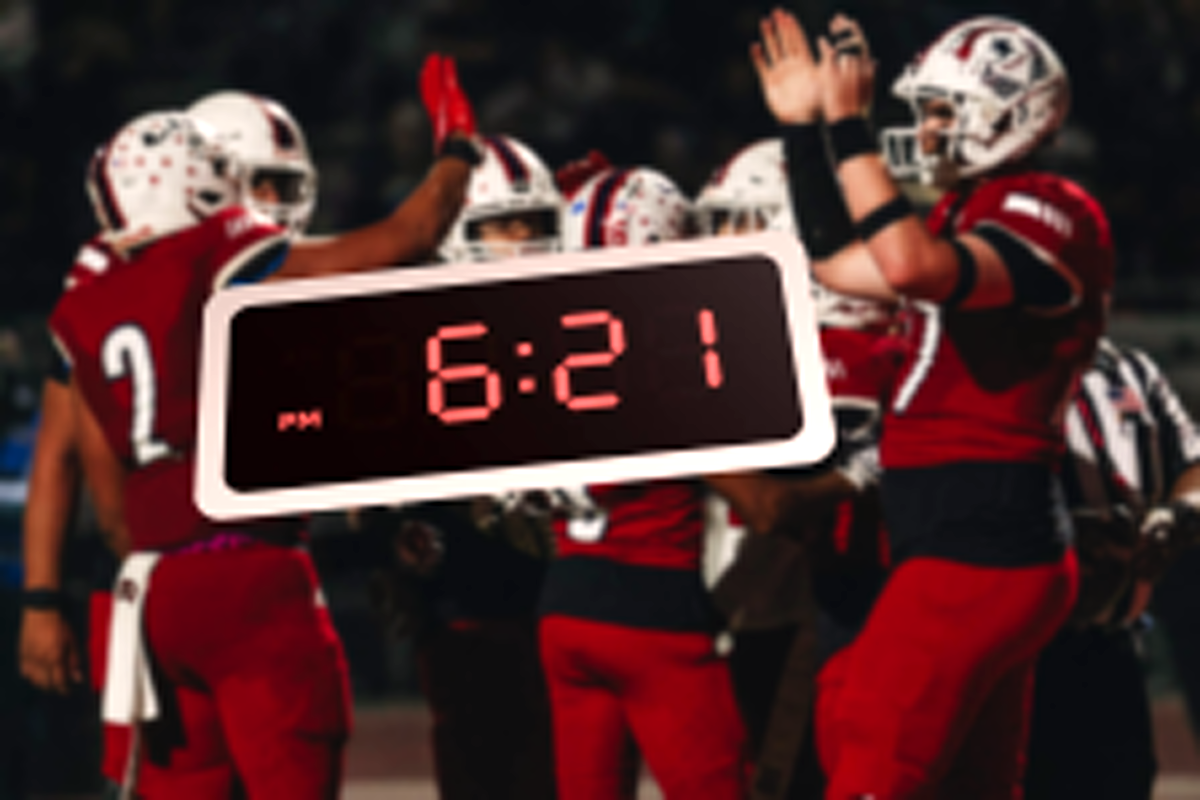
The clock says **6:21**
